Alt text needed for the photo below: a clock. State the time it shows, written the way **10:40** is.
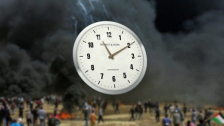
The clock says **11:10**
